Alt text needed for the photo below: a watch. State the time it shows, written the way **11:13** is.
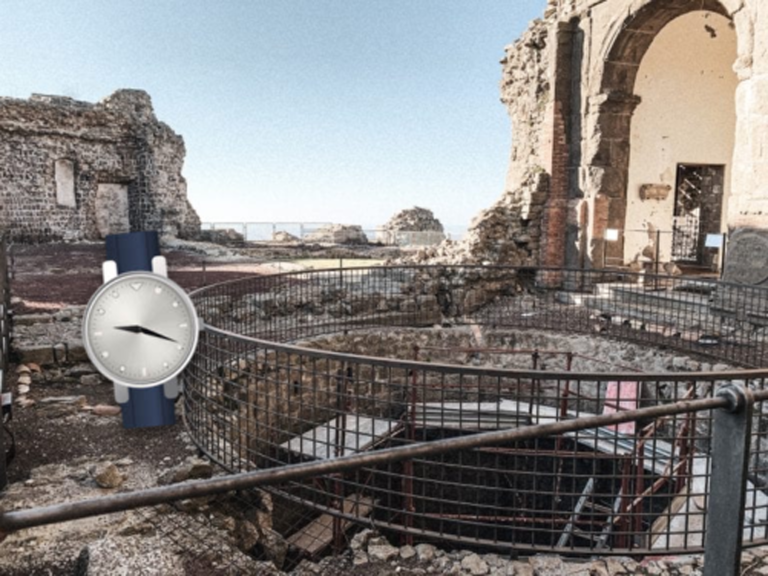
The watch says **9:19**
